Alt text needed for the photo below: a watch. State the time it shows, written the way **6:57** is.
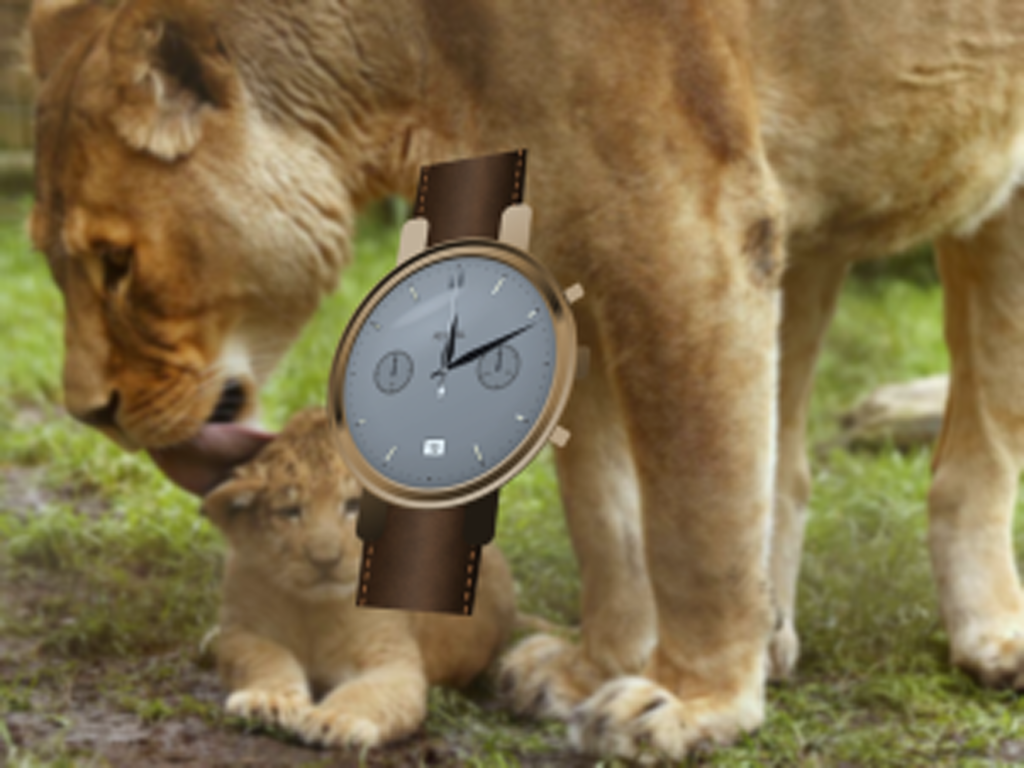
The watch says **12:11**
